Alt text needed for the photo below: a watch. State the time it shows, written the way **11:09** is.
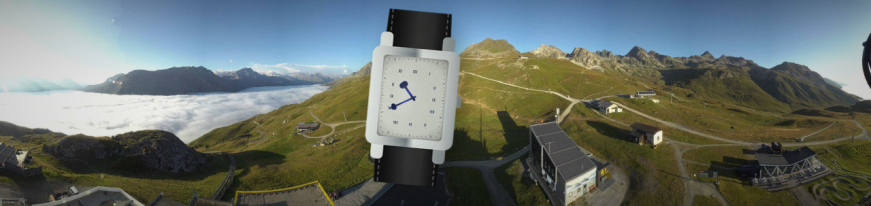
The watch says **10:40**
